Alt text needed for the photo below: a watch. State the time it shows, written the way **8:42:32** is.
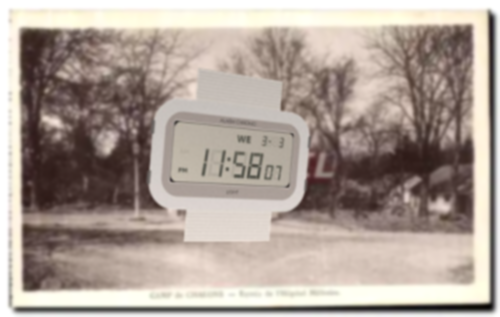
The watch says **11:58:07**
